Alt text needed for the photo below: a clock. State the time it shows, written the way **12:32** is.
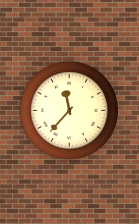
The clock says **11:37**
